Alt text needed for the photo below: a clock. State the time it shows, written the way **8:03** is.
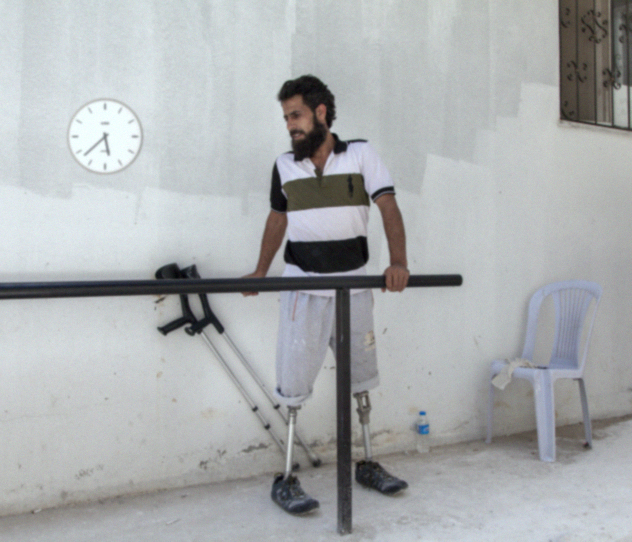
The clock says **5:38**
